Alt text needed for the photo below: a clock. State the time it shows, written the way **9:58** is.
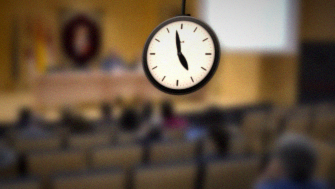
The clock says **4:58**
